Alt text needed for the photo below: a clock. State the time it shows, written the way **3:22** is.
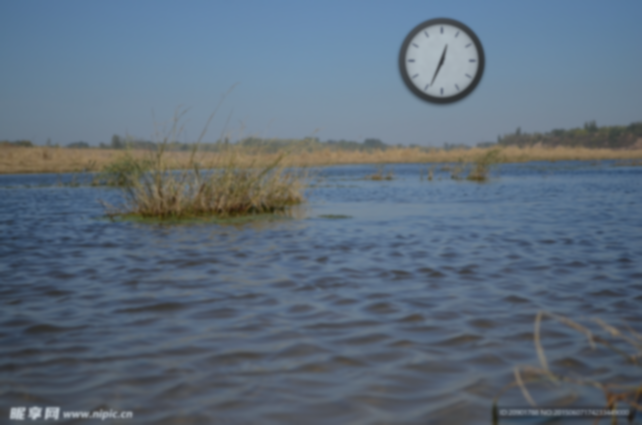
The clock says **12:34**
